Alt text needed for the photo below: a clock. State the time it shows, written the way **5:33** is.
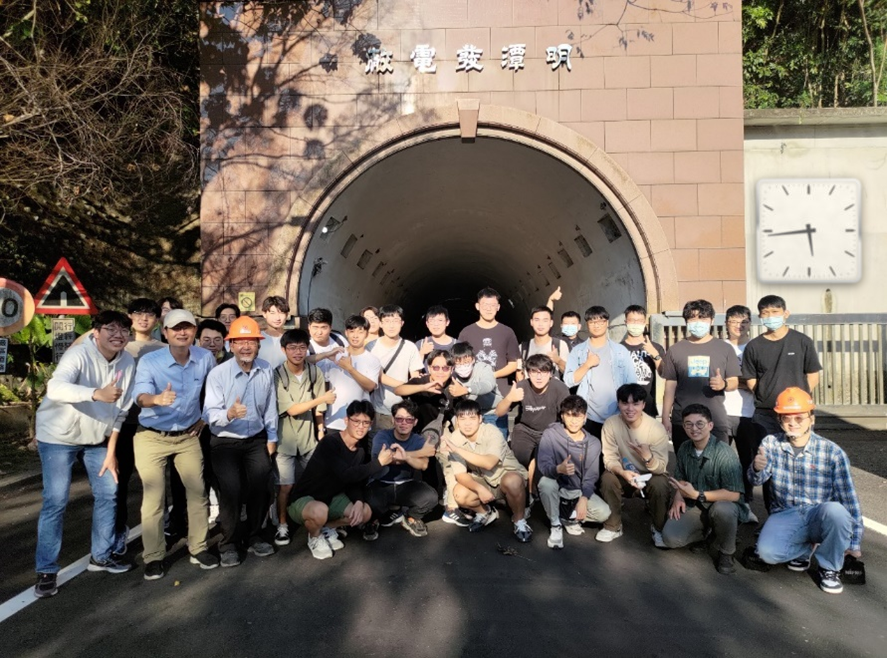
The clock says **5:44**
